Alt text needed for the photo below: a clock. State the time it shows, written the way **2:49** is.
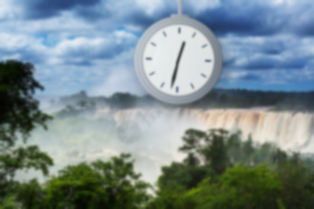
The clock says **12:32**
